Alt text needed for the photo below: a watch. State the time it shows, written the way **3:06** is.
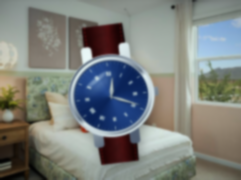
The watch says **12:19**
